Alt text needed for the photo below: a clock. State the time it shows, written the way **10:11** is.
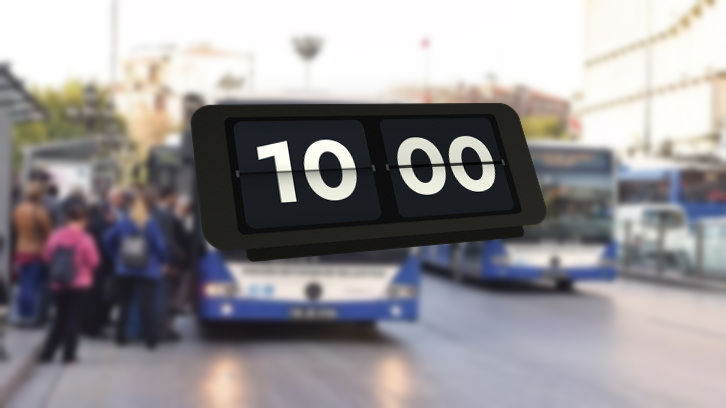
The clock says **10:00**
